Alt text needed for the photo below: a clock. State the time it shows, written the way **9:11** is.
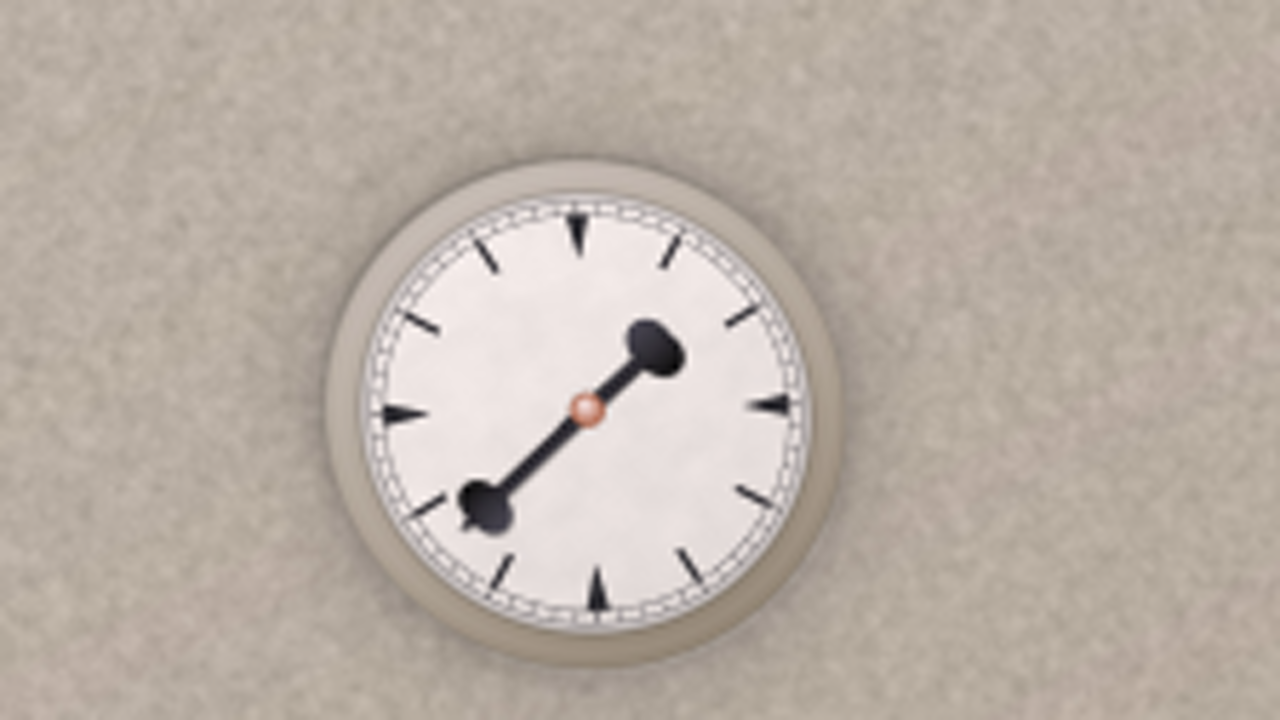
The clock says **1:38**
